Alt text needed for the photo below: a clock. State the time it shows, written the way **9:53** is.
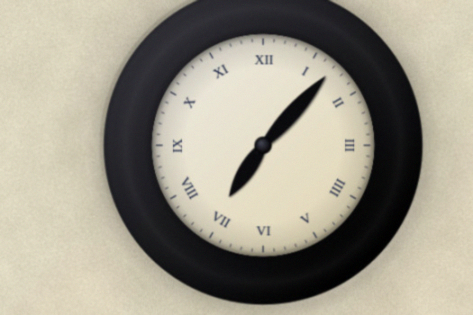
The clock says **7:07**
